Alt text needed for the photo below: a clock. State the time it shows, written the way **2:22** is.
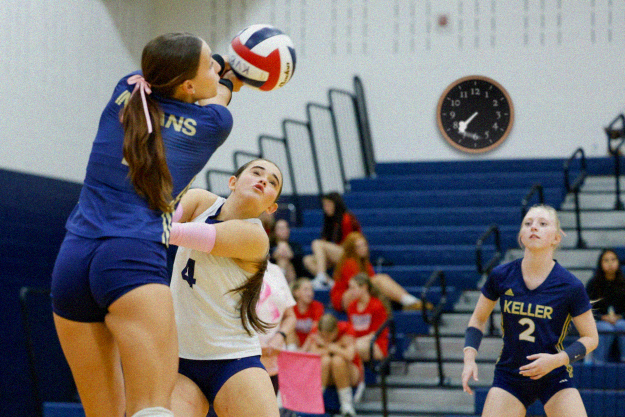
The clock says **7:37**
